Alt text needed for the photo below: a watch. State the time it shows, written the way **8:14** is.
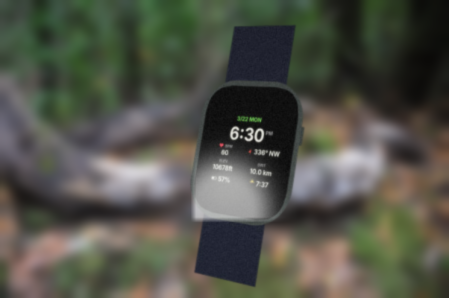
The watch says **6:30**
